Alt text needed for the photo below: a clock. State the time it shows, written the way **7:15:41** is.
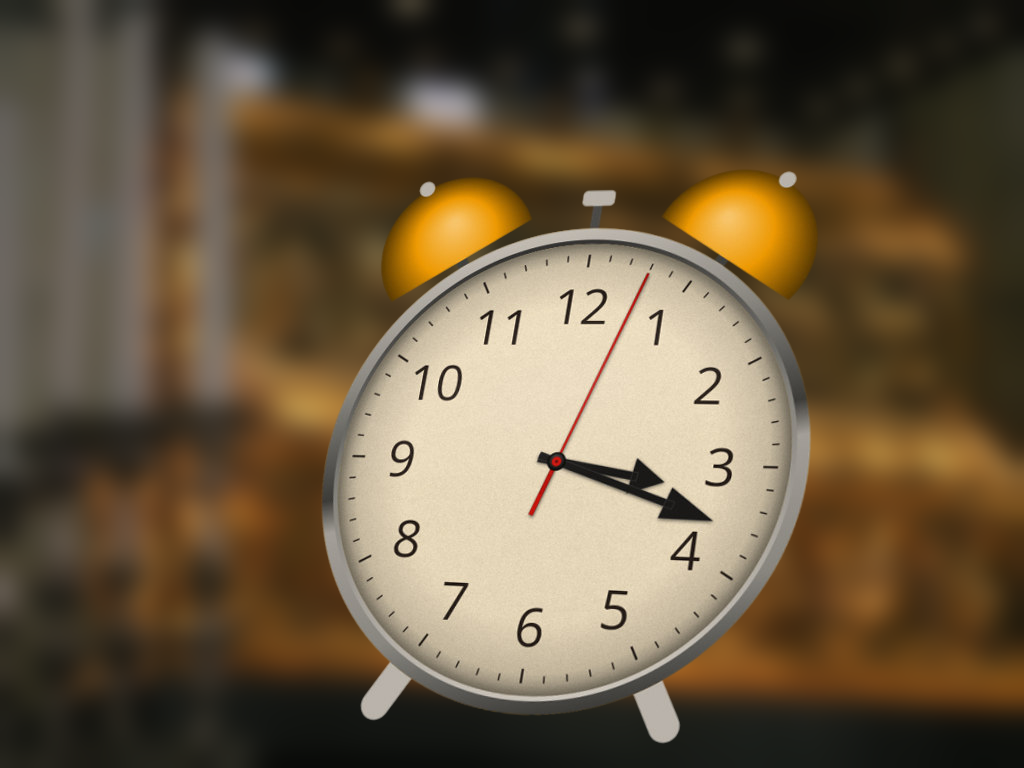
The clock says **3:18:03**
